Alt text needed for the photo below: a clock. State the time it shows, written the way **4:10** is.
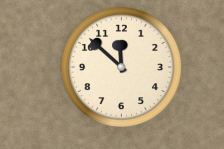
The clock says **11:52**
